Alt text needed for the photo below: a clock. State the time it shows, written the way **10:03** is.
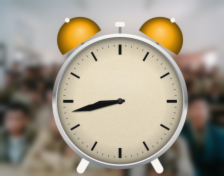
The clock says **8:43**
